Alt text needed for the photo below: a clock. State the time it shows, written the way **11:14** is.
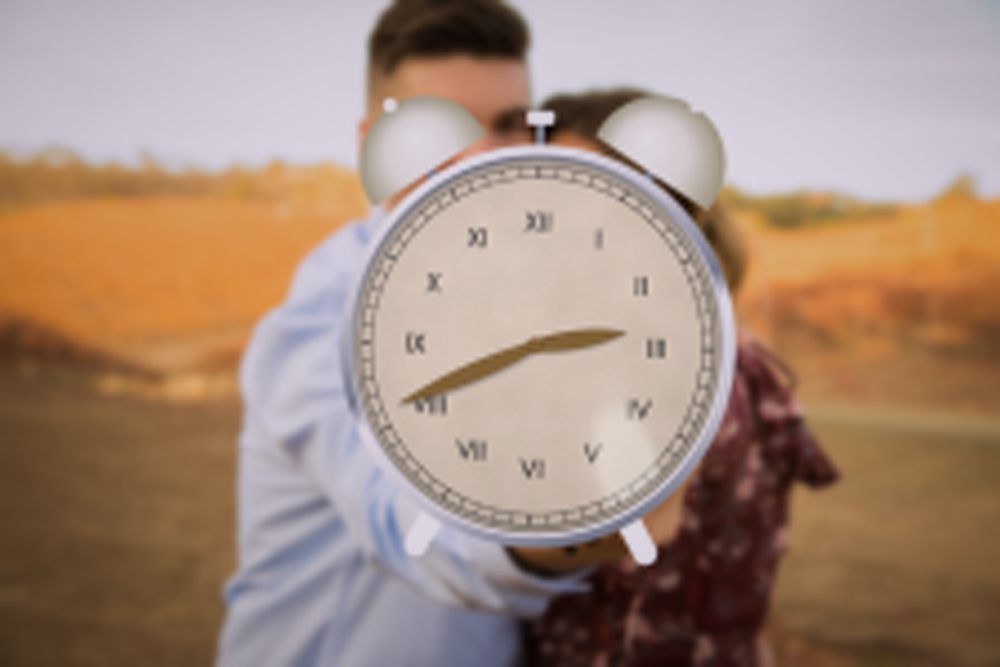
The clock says **2:41**
